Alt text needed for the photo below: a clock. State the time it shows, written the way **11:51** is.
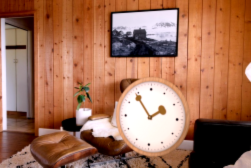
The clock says **1:54**
